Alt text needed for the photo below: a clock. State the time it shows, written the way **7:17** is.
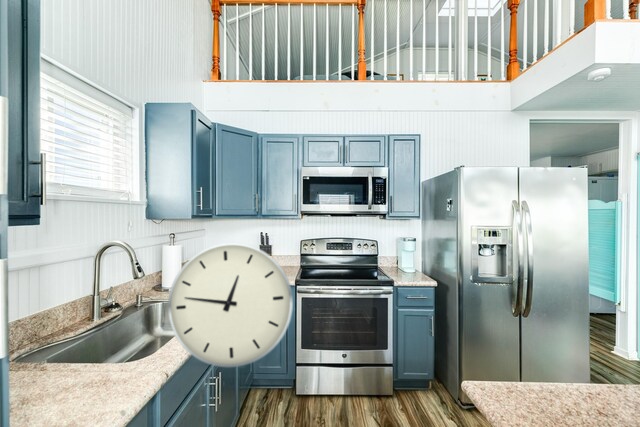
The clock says **12:47**
